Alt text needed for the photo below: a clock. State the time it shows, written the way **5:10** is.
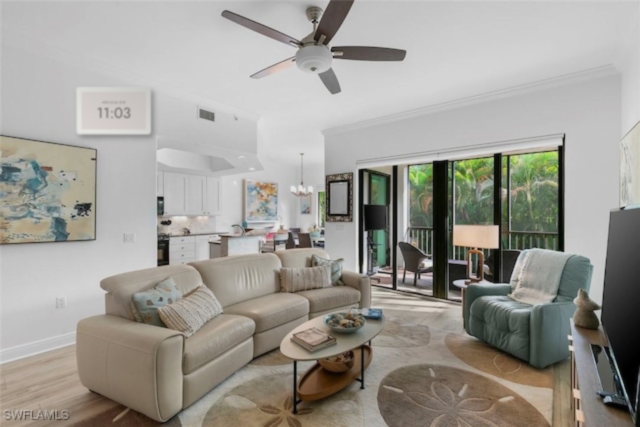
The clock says **11:03**
